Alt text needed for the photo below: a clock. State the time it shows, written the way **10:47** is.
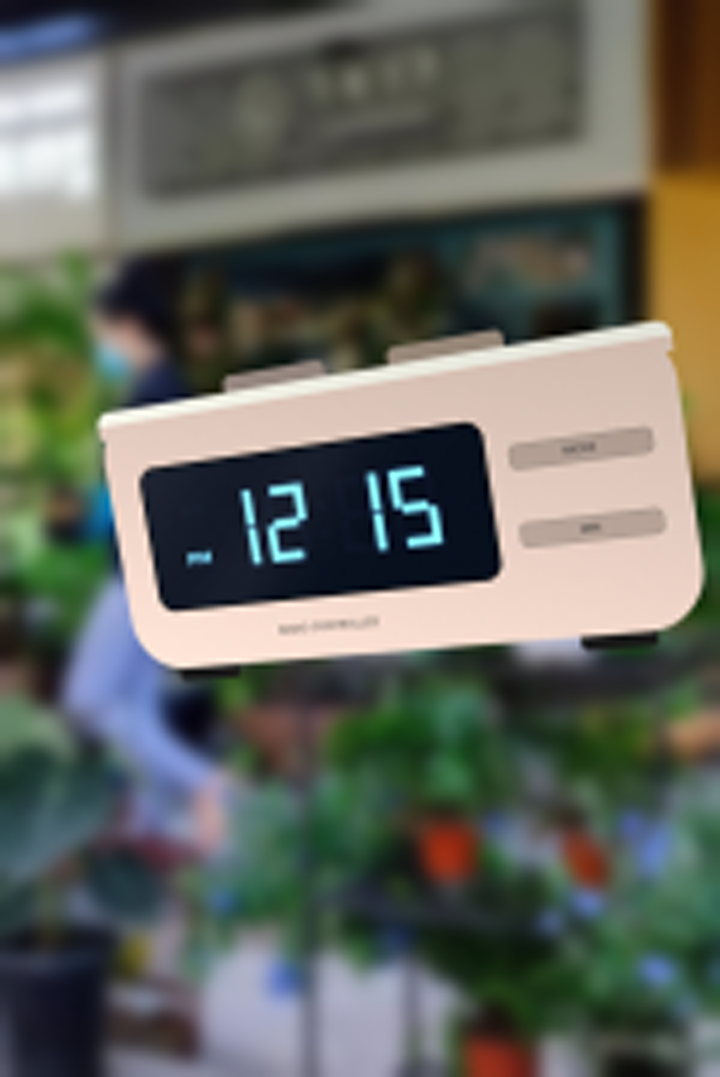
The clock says **12:15**
